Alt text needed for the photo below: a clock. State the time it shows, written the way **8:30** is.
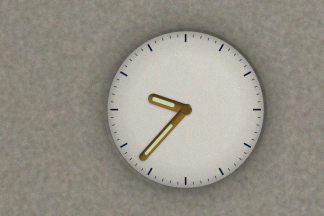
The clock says **9:37**
